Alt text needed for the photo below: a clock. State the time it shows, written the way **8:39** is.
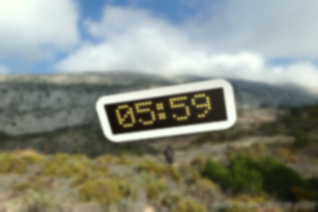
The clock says **5:59**
